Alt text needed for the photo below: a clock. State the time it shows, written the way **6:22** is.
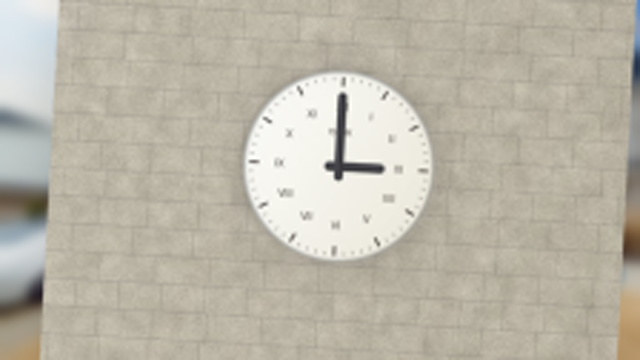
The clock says **3:00**
